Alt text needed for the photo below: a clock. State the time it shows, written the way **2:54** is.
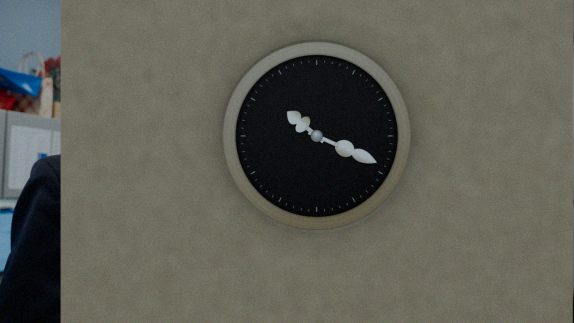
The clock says **10:19**
